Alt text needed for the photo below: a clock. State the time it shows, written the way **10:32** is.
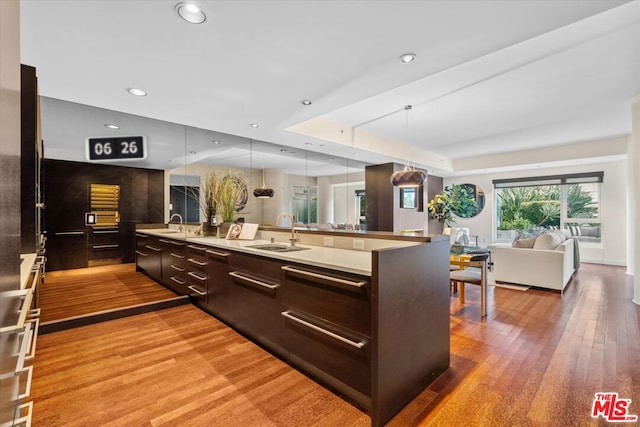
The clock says **6:26**
